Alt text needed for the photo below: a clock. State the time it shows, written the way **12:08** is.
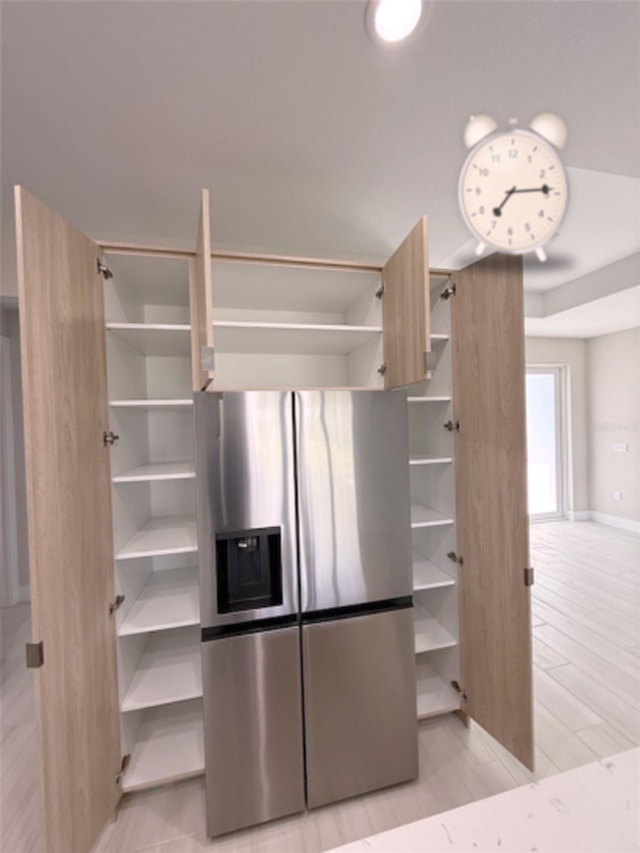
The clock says **7:14**
